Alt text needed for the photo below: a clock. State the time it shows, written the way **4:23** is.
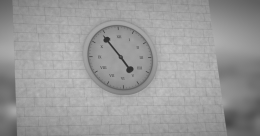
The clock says **4:54**
